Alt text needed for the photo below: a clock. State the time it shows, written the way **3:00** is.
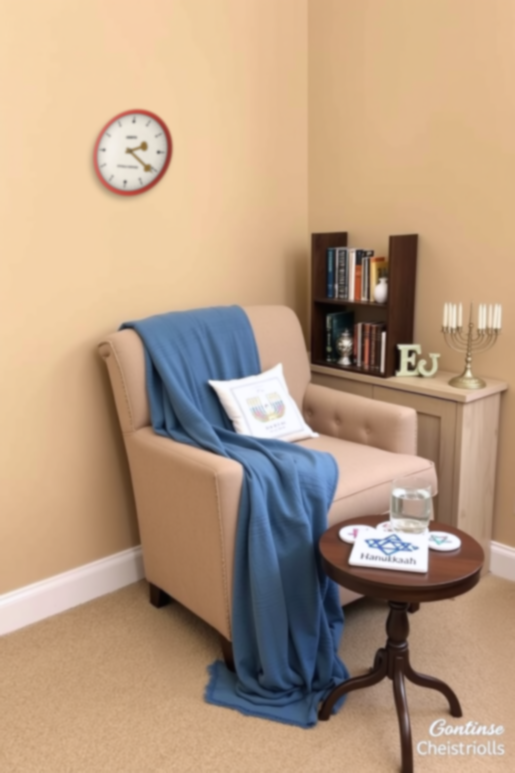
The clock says **2:21**
